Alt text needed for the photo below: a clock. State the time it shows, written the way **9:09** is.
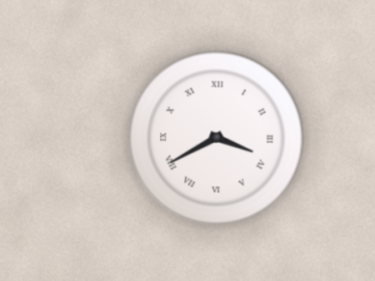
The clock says **3:40**
